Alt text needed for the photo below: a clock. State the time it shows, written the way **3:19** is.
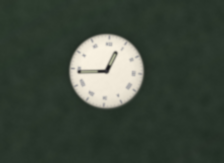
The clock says **12:44**
